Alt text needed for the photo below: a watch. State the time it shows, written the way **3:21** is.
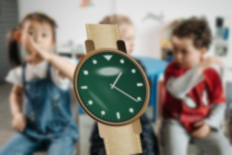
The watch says **1:21**
